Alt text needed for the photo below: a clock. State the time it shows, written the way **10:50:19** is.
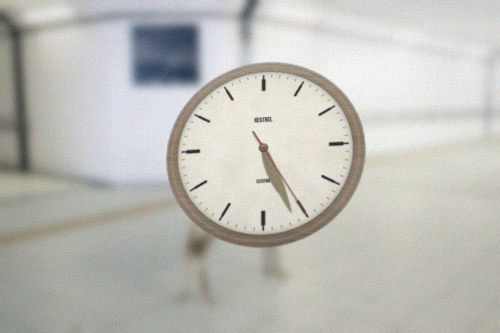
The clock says **5:26:25**
